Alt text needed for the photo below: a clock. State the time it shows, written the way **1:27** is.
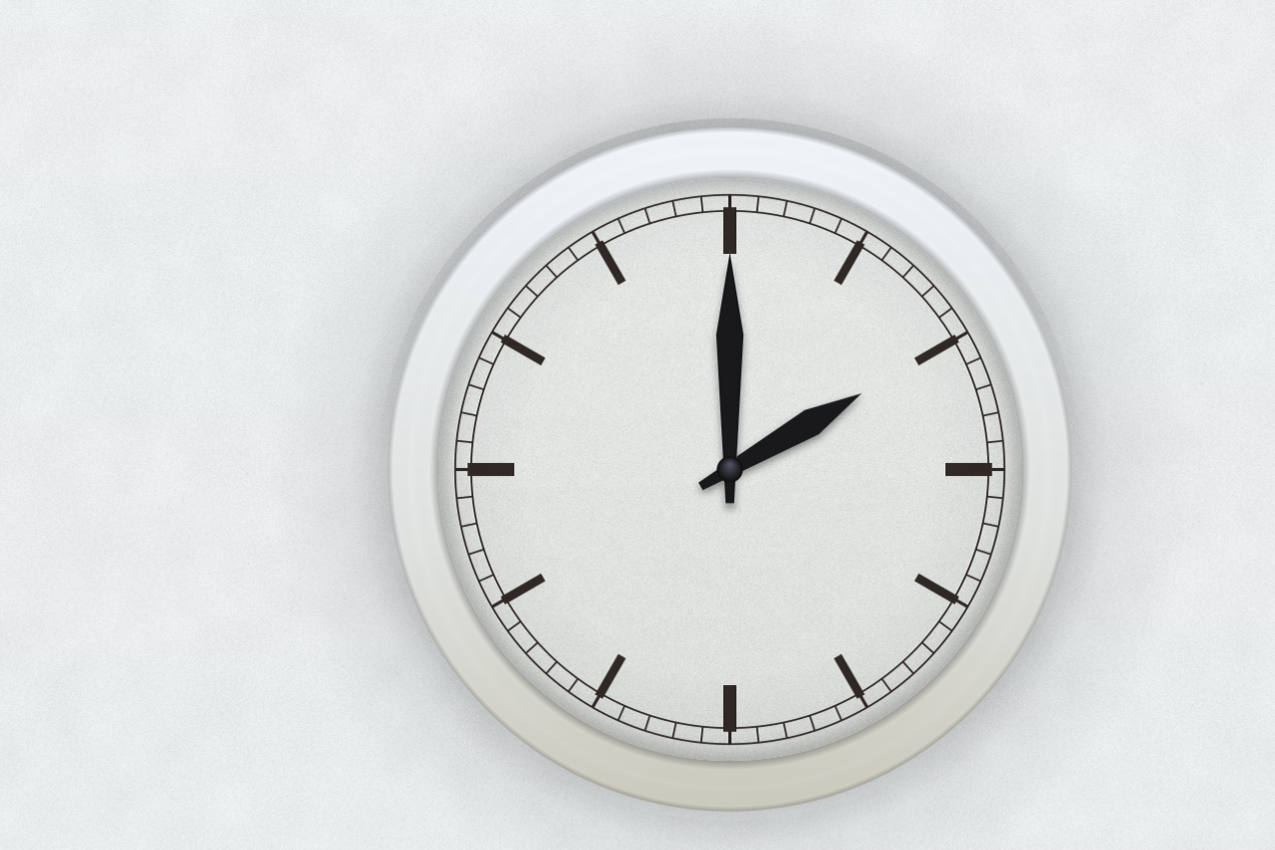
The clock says **2:00**
